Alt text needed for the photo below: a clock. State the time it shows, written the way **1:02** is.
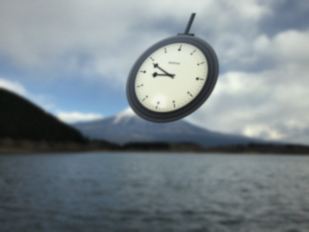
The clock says **8:49**
